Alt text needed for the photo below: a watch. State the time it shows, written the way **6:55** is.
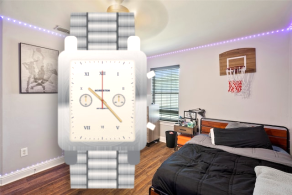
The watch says **10:23**
